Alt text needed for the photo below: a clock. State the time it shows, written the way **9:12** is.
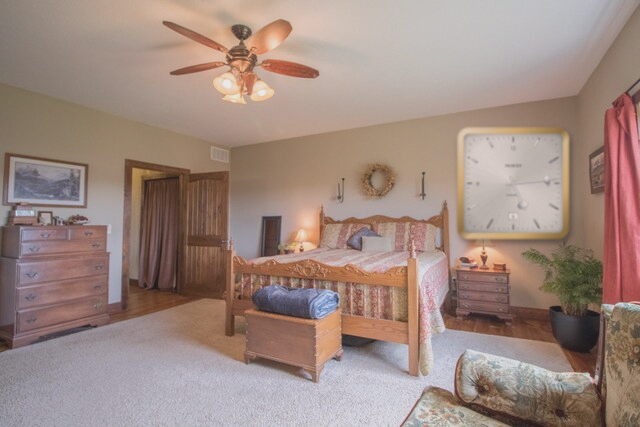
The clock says **5:14**
